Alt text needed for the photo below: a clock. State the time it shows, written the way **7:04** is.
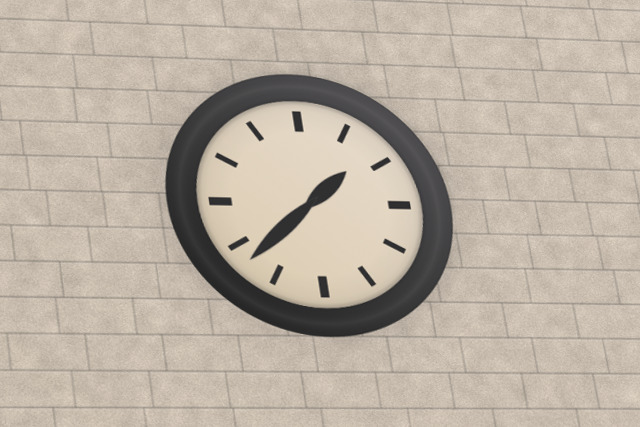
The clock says **1:38**
